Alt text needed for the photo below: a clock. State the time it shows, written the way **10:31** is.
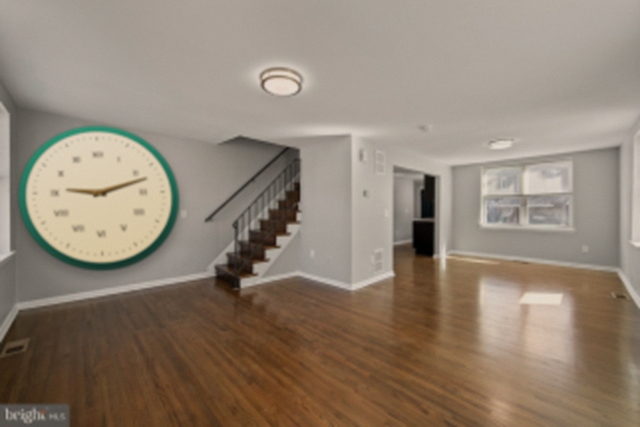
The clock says **9:12**
